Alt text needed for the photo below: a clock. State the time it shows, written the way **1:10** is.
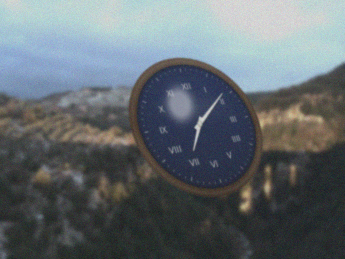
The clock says **7:09**
